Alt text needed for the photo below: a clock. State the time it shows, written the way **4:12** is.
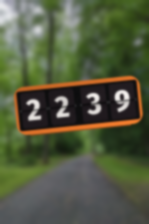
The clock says **22:39**
